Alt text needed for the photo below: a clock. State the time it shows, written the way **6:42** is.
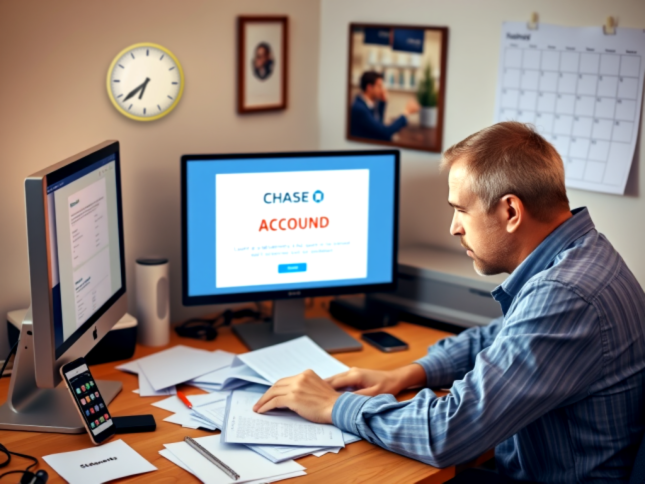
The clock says **6:38**
